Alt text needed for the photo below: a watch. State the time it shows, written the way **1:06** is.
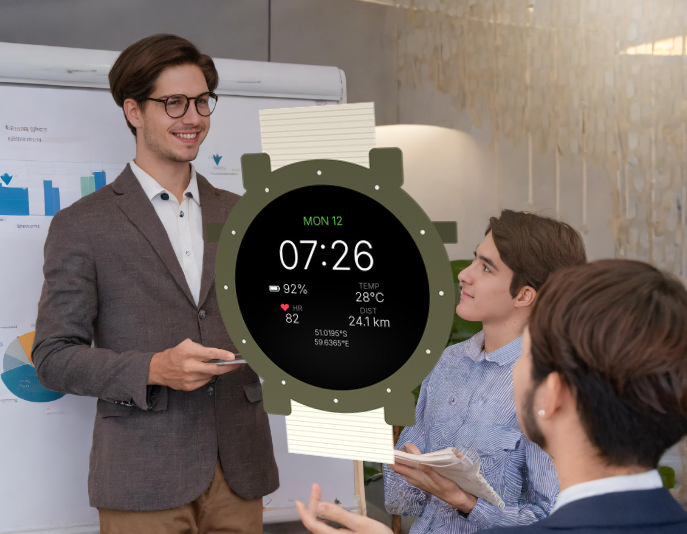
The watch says **7:26**
